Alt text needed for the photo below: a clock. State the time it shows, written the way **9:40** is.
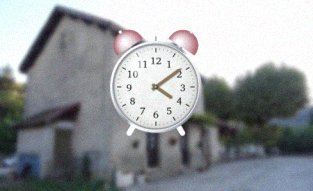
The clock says **4:09**
